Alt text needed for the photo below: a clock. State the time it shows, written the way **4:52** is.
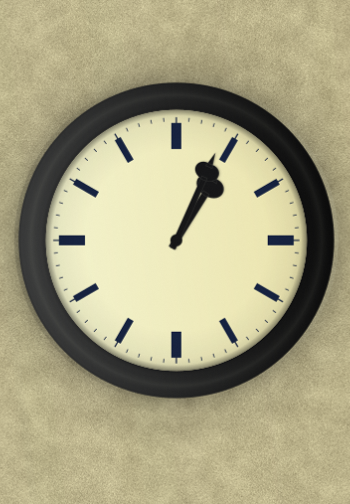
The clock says **1:04**
